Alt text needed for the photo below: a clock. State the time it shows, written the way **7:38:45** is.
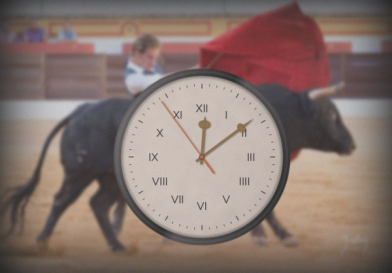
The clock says **12:08:54**
